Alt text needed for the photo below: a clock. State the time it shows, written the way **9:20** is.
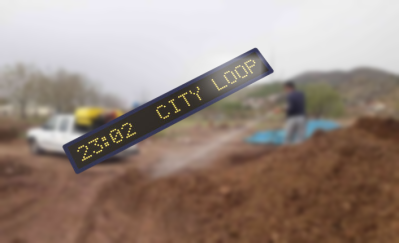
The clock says **23:02**
